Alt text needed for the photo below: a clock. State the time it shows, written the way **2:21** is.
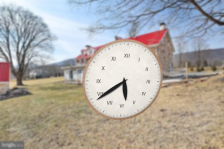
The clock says **5:39**
